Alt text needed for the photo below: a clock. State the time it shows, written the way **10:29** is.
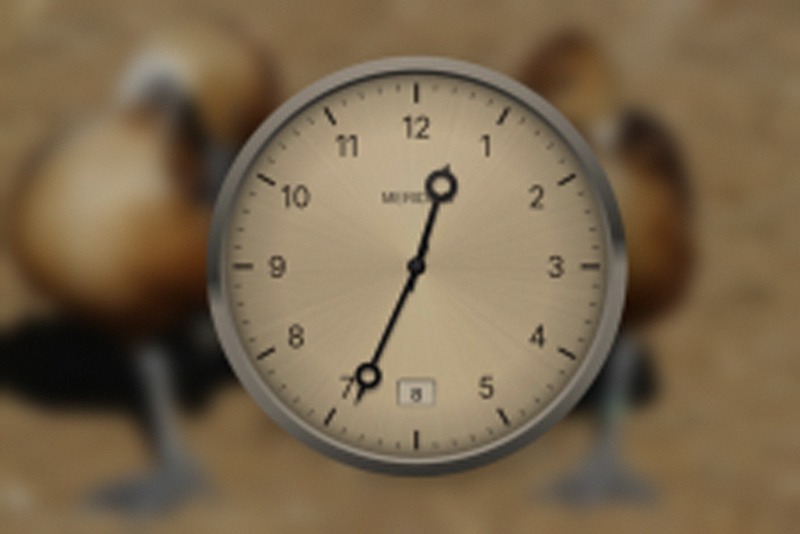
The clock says **12:34**
